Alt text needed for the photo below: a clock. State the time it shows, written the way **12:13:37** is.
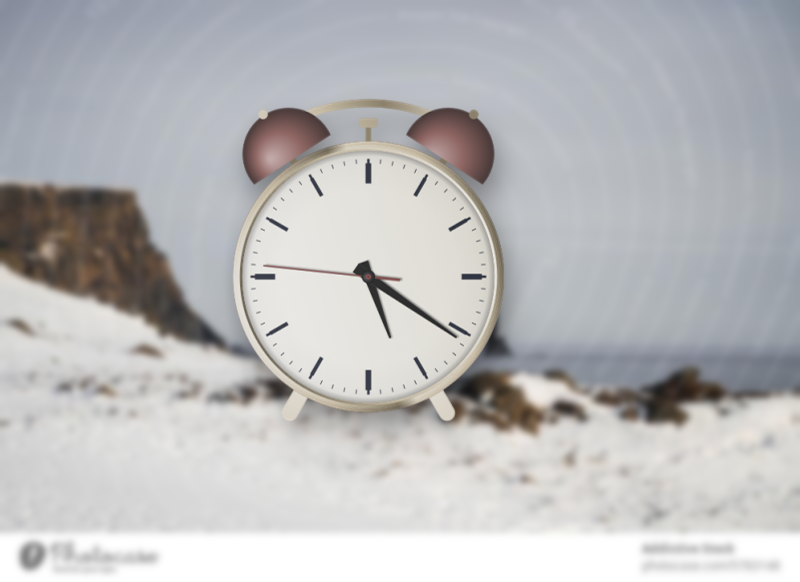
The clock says **5:20:46**
